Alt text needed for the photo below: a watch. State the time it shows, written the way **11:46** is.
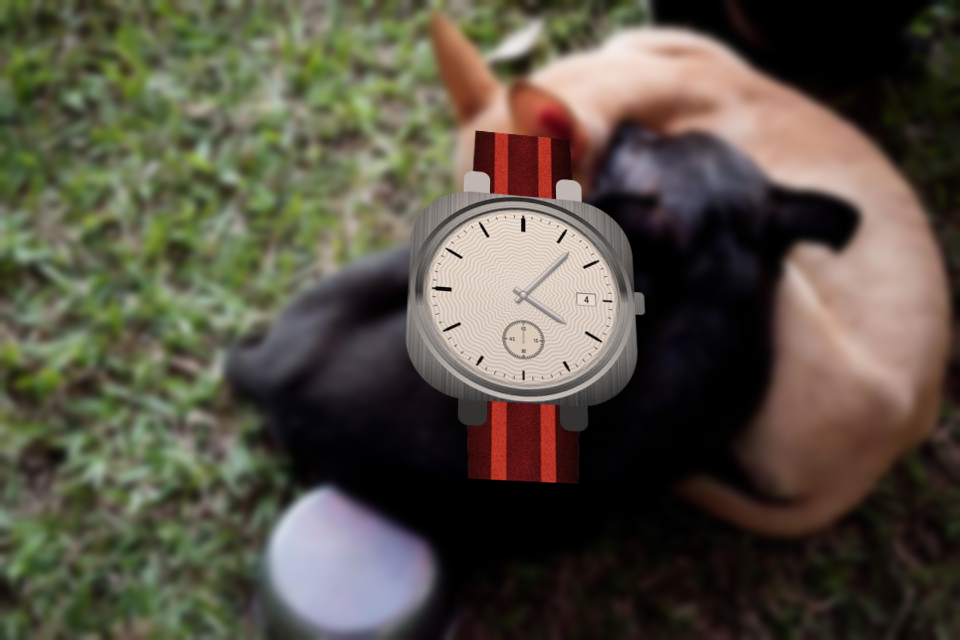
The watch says **4:07**
